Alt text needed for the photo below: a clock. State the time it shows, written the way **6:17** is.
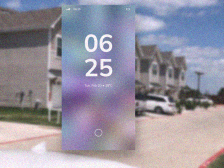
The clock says **6:25**
